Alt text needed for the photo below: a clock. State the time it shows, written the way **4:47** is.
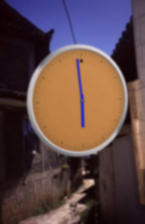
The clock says **5:59**
